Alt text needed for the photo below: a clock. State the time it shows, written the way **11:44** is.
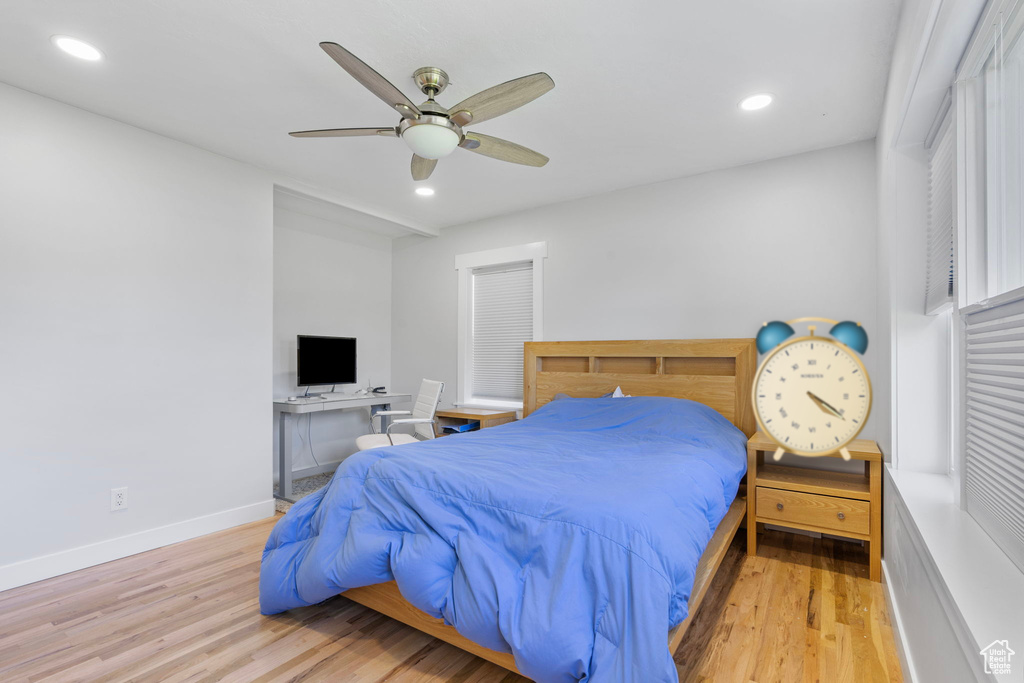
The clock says **4:21**
